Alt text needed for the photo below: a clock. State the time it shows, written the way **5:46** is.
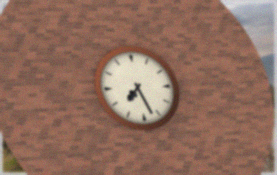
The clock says **7:27**
